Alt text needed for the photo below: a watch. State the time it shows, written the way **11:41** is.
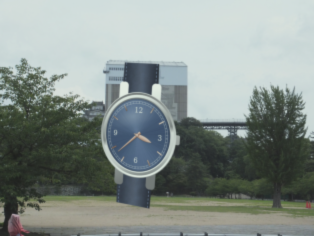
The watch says **3:38**
